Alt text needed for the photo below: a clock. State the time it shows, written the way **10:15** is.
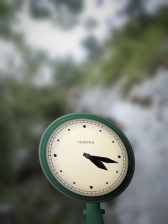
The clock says **4:17**
